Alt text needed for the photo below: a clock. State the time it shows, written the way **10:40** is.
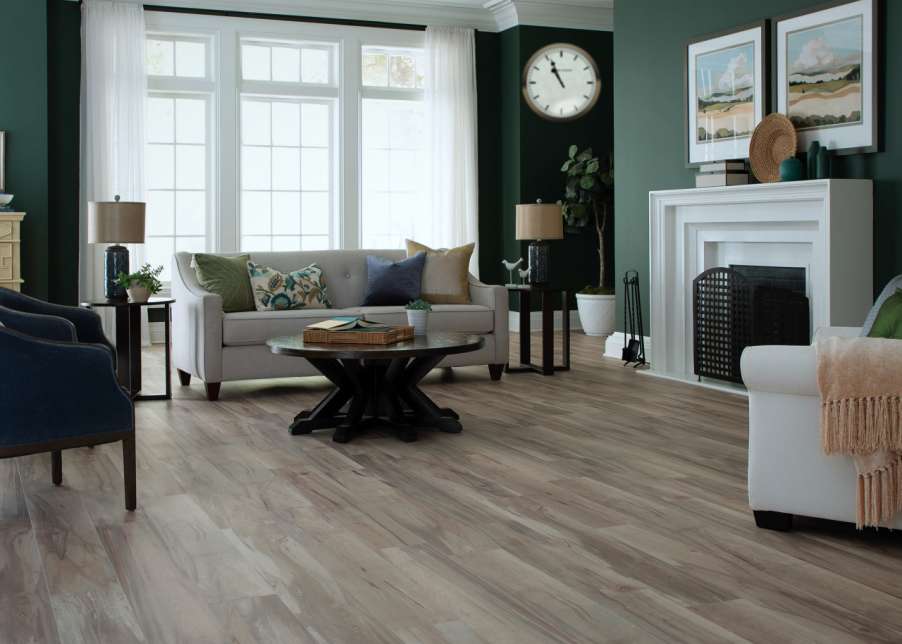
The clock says **10:56**
